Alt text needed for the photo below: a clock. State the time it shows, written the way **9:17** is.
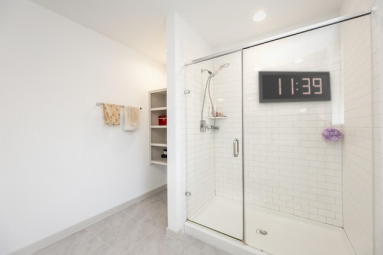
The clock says **11:39**
